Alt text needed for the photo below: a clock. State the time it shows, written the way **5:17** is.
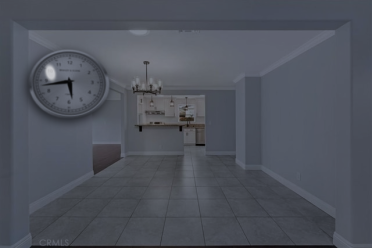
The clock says **5:43**
